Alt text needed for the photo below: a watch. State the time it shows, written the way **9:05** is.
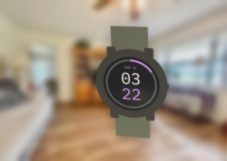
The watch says **3:22**
